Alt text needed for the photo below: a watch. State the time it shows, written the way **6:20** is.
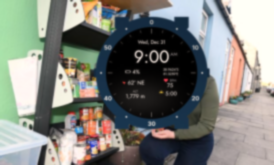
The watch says **9:00**
